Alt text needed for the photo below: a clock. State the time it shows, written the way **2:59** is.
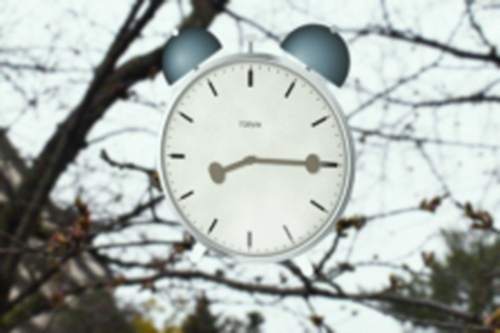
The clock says **8:15**
